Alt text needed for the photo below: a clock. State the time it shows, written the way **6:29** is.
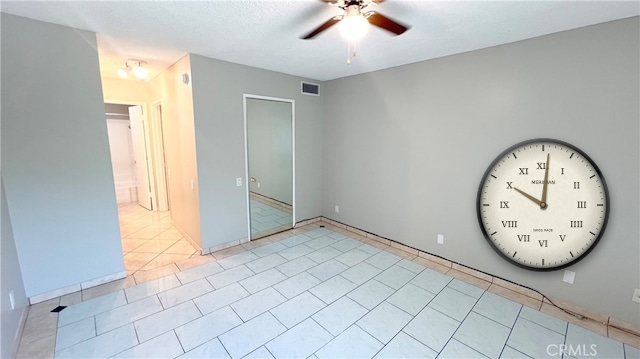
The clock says **10:01**
